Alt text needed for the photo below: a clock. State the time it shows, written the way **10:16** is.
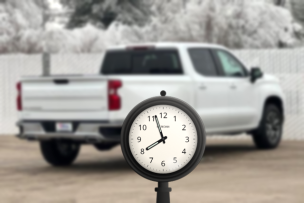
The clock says **7:57**
